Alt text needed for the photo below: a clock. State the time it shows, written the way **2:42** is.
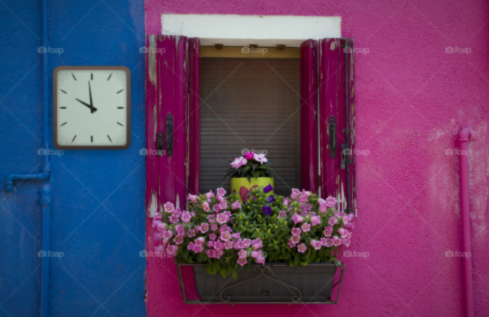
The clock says **9:59**
